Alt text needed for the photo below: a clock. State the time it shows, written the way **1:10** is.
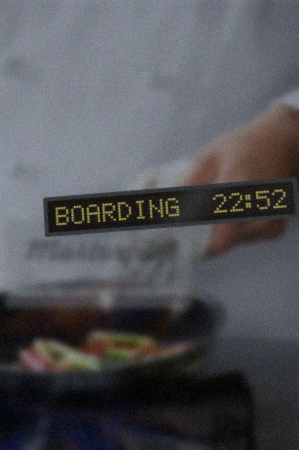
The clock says **22:52**
